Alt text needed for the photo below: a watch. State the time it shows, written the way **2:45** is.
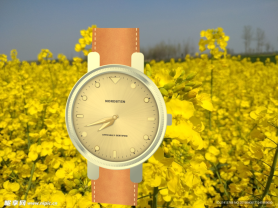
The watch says **7:42**
